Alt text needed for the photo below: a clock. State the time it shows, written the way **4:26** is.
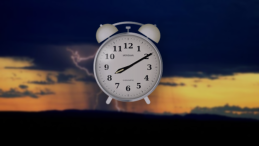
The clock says **8:10**
